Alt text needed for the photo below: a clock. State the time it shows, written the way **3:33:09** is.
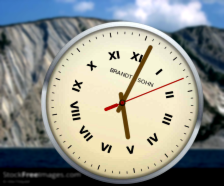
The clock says **5:01:08**
